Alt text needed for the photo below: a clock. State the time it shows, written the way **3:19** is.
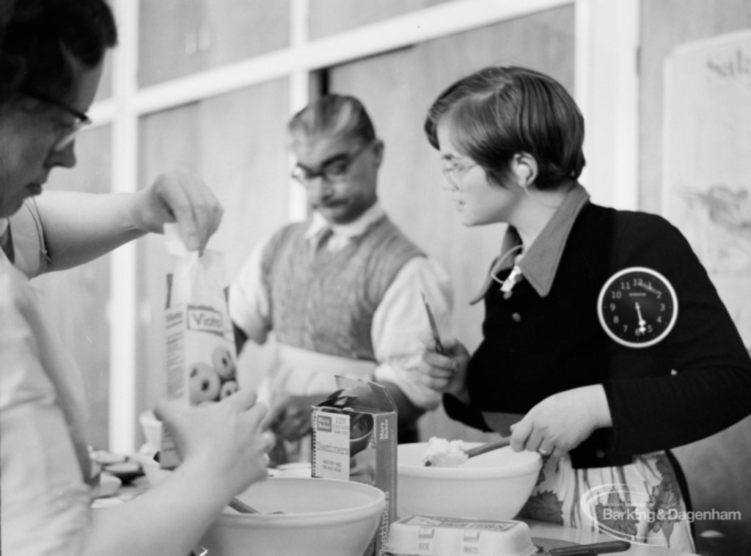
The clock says **5:28**
